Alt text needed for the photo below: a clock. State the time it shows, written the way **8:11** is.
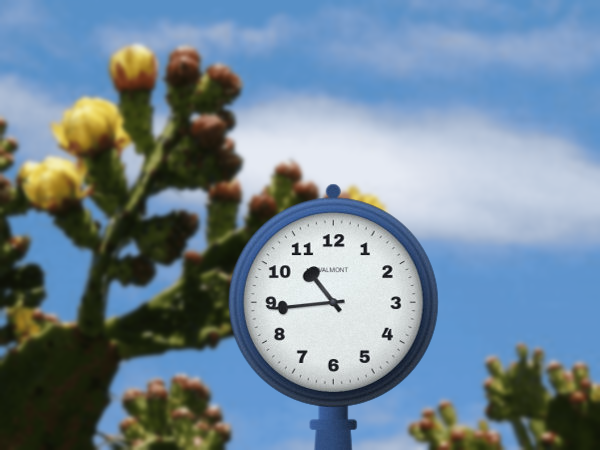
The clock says **10:44**
